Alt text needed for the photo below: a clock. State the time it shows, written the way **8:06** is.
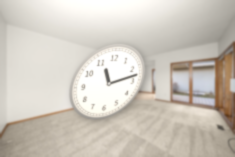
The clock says **11:13**
